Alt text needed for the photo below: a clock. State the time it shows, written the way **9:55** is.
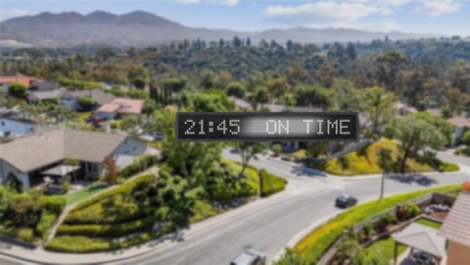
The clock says **21:45**
